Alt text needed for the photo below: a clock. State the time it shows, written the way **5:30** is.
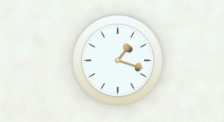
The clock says **1:18**
